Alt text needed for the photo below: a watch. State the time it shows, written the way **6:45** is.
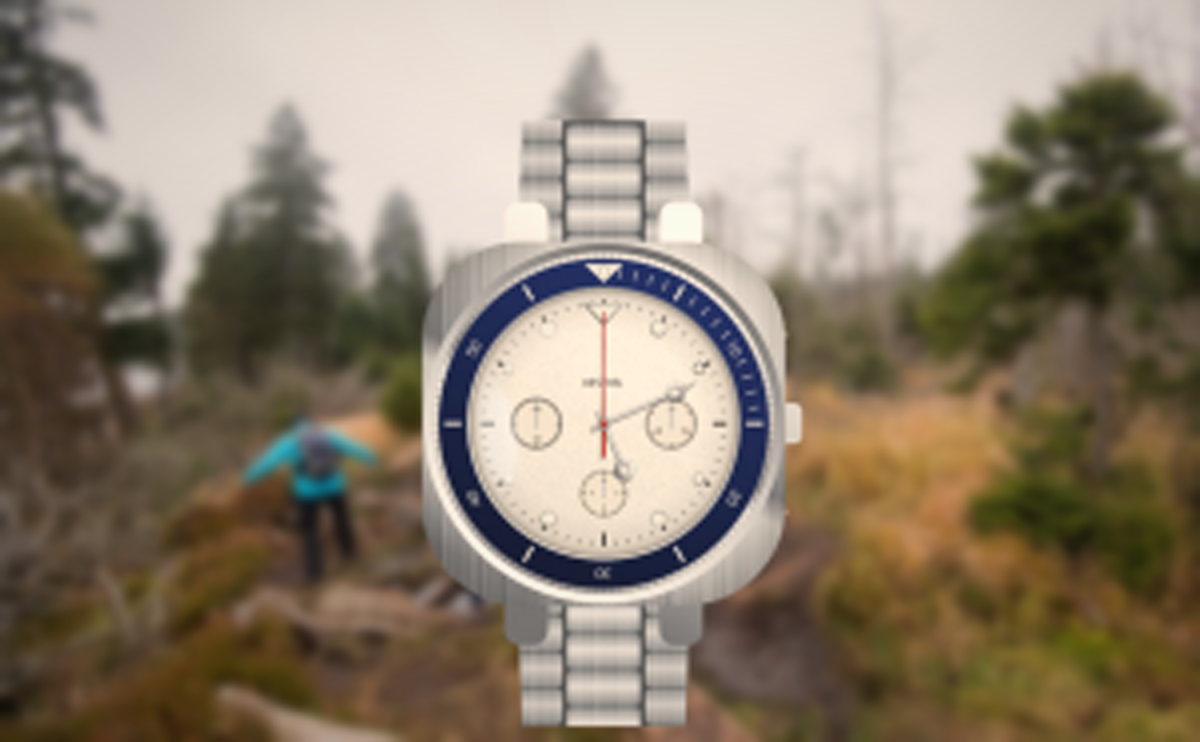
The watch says **5:11**
